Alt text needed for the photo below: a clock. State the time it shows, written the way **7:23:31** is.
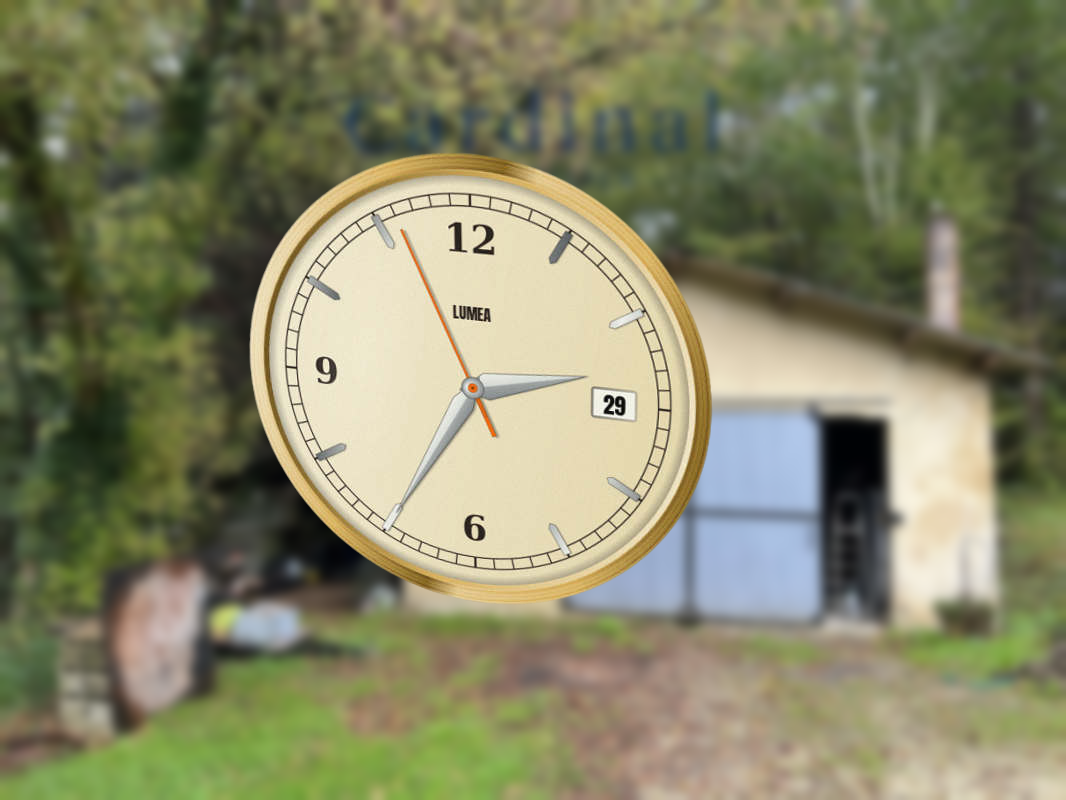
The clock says **2:34:56**
